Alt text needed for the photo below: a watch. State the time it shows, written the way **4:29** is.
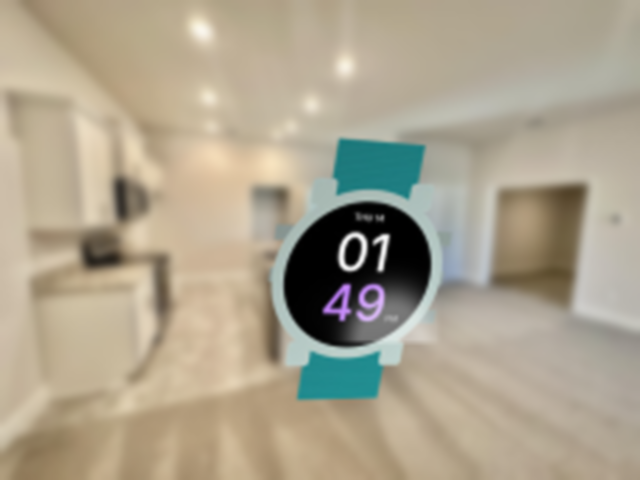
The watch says **1:49**
